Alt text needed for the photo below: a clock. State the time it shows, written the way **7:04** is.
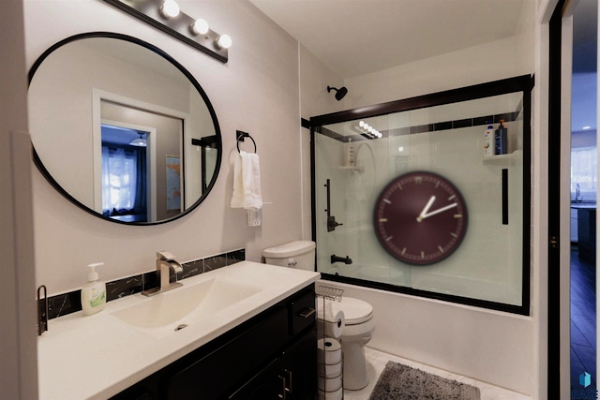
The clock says **1:12**
